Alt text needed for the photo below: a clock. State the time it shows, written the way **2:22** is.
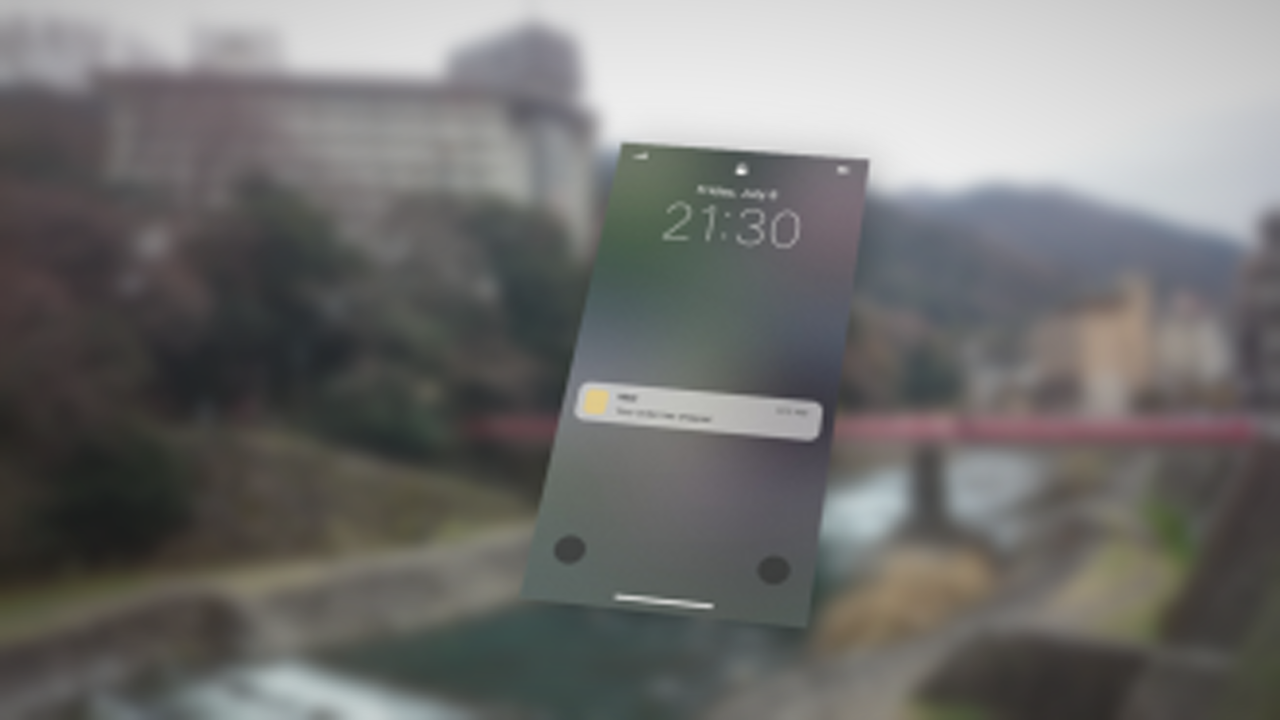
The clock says **21:30**
